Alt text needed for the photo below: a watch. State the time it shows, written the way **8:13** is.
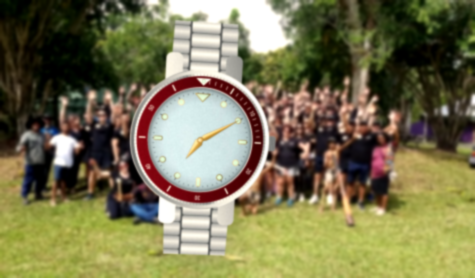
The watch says **7:10**
